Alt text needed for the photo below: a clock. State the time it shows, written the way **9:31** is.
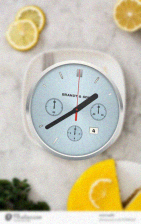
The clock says **1:39**
